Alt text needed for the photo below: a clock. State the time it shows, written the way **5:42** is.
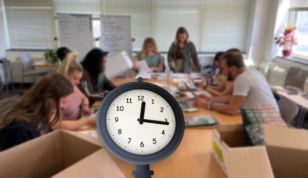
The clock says **12:16**
